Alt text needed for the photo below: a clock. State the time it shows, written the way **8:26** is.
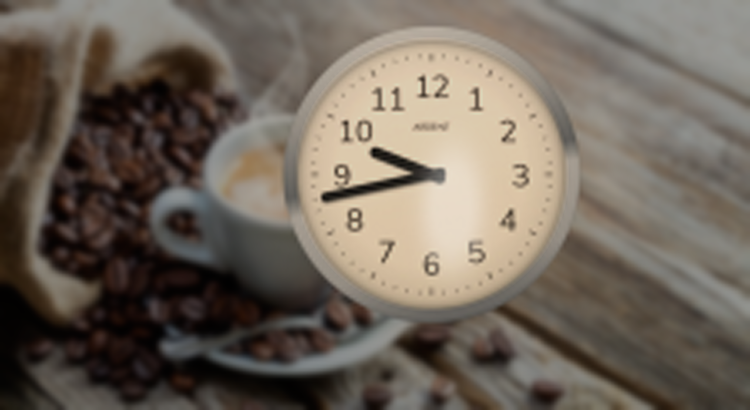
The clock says **9:43**
